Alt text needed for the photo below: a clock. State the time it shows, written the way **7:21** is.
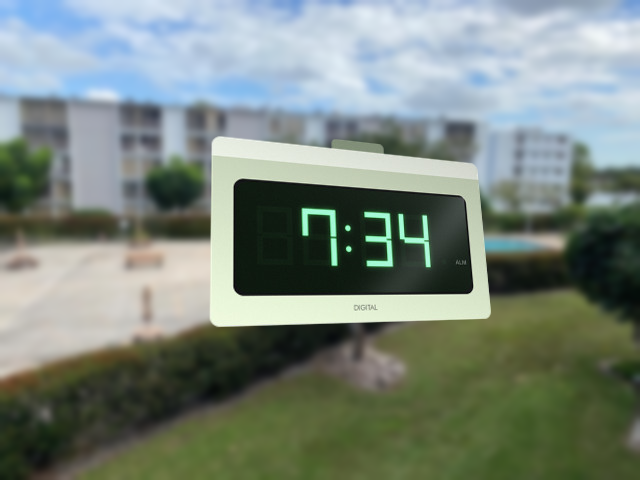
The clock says **7:34**
